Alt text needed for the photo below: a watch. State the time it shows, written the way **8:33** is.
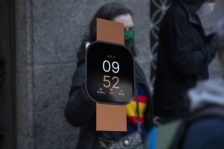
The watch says **9:52**
